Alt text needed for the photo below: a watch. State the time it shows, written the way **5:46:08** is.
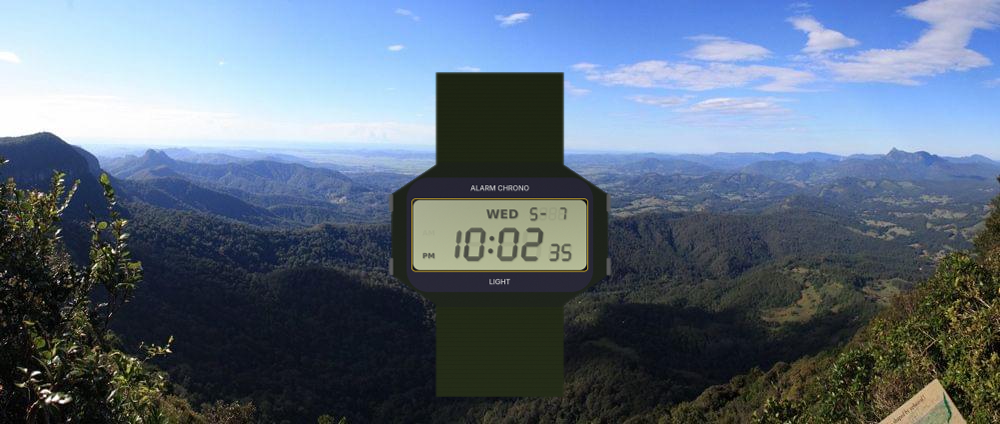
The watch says **10:02:35**
